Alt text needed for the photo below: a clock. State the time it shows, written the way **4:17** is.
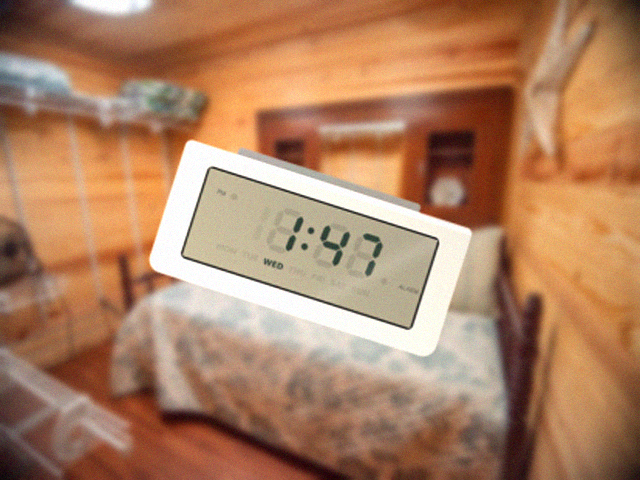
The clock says **1:47**
